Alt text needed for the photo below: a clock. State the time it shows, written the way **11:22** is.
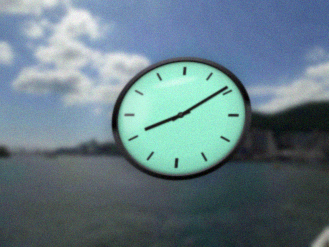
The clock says **8:09**
